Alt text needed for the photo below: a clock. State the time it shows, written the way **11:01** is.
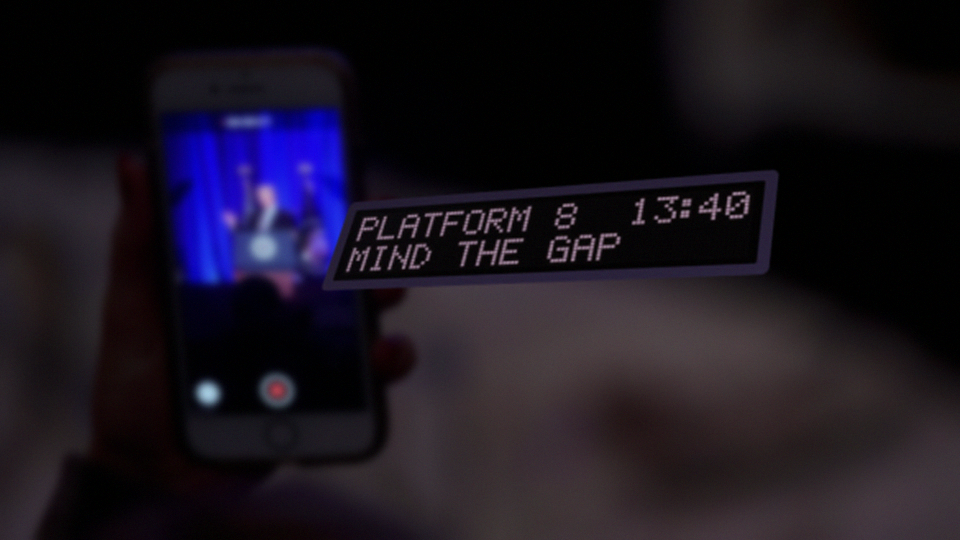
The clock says **13:40**
